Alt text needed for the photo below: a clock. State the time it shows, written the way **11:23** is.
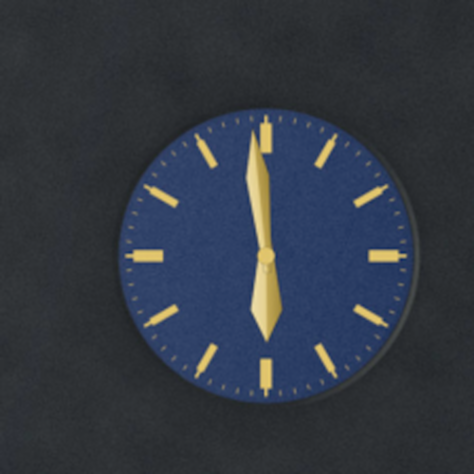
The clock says **5:59**
